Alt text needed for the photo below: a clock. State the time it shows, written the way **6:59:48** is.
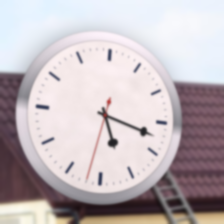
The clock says **5:17:32**
